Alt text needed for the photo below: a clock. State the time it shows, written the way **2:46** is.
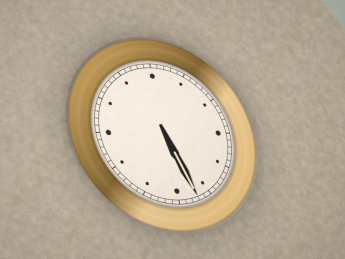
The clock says **5:27**
